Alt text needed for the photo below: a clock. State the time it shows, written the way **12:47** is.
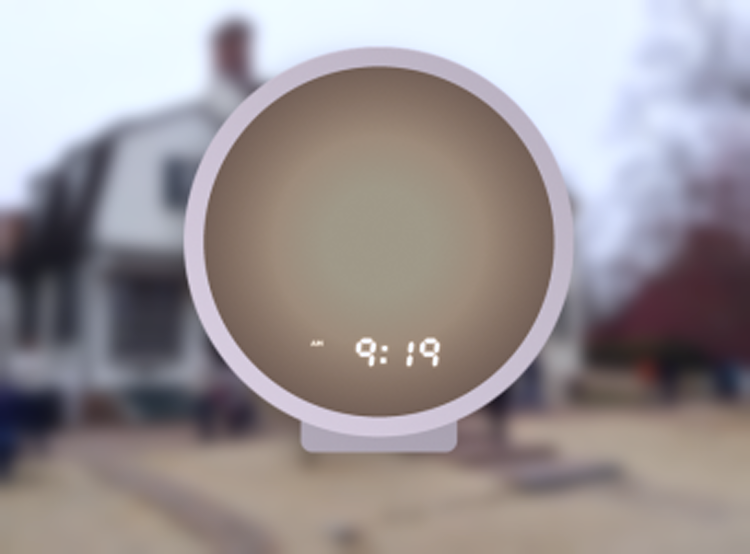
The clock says **9:19**
